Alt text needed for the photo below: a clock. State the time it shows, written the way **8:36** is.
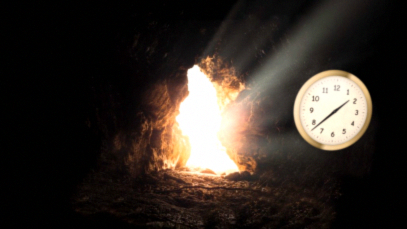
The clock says **1:38**
